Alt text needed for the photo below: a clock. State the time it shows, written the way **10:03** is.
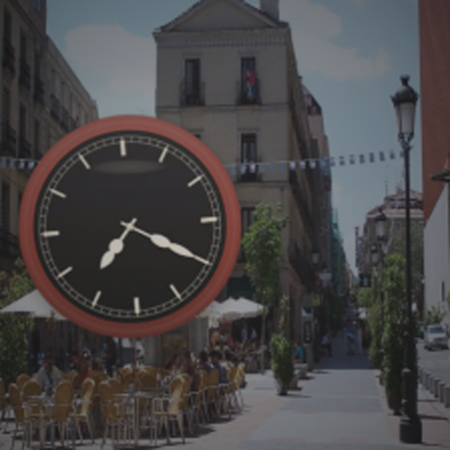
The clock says **7:20**
